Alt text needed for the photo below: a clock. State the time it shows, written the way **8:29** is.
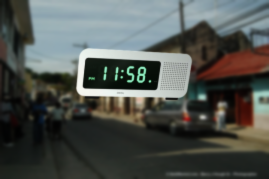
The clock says **11:58**
